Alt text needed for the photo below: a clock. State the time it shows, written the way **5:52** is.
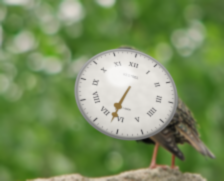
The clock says **6:32**
